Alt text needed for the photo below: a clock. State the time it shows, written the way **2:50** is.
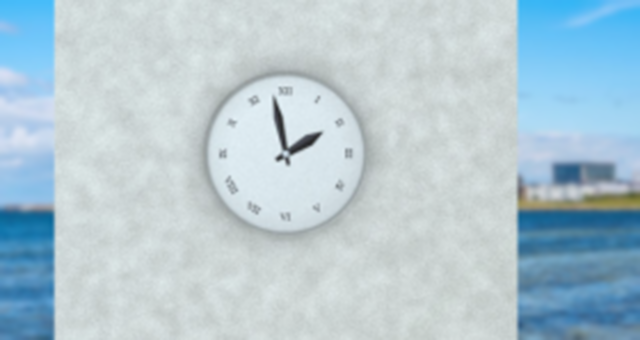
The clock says **1:58**
